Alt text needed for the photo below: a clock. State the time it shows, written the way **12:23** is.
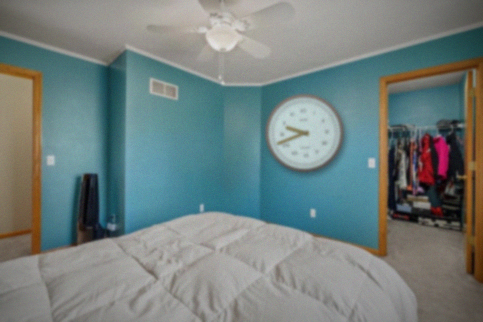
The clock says **9:42**
